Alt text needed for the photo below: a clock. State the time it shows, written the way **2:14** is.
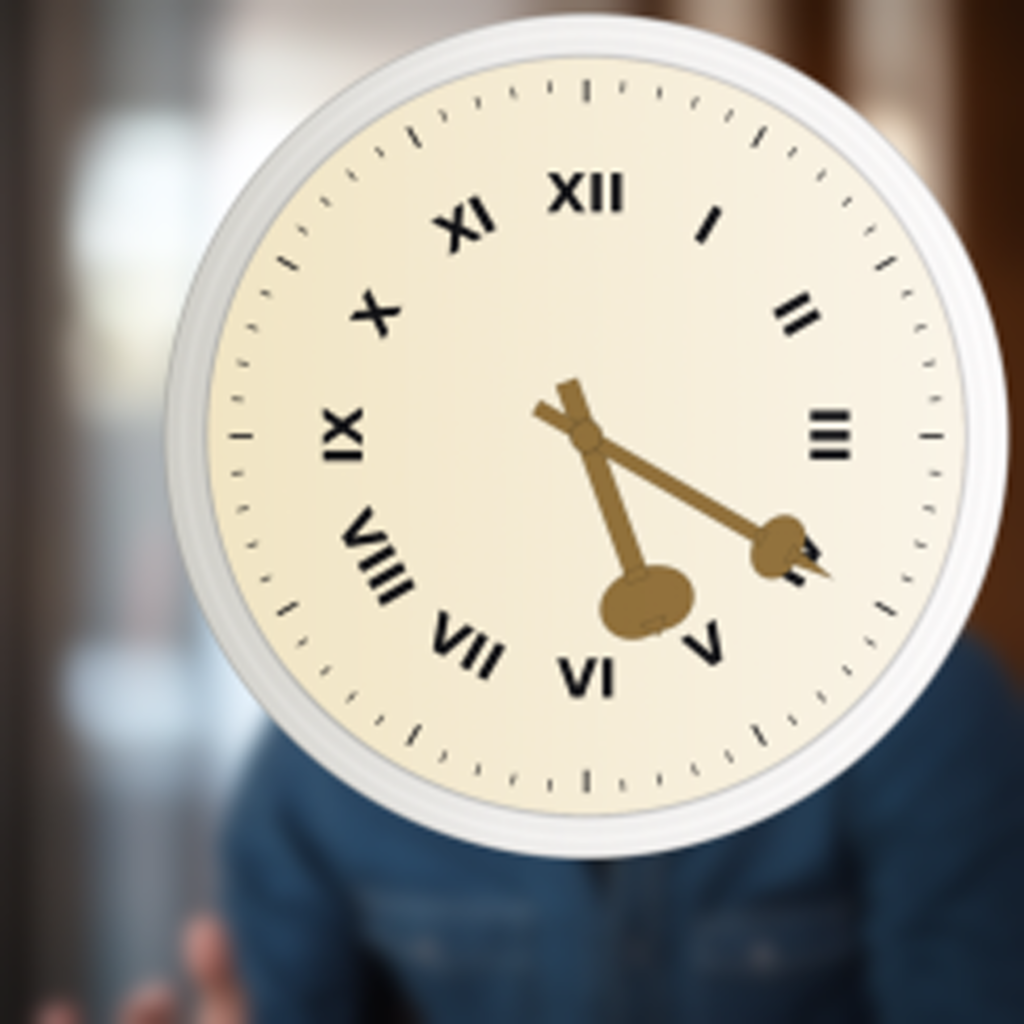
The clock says **5:20**
